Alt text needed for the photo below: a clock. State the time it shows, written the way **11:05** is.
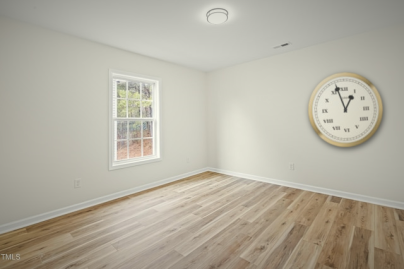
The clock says **12:57**
